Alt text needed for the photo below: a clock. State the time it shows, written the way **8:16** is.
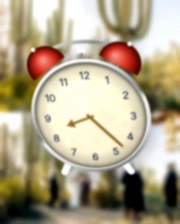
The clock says **8:23**
